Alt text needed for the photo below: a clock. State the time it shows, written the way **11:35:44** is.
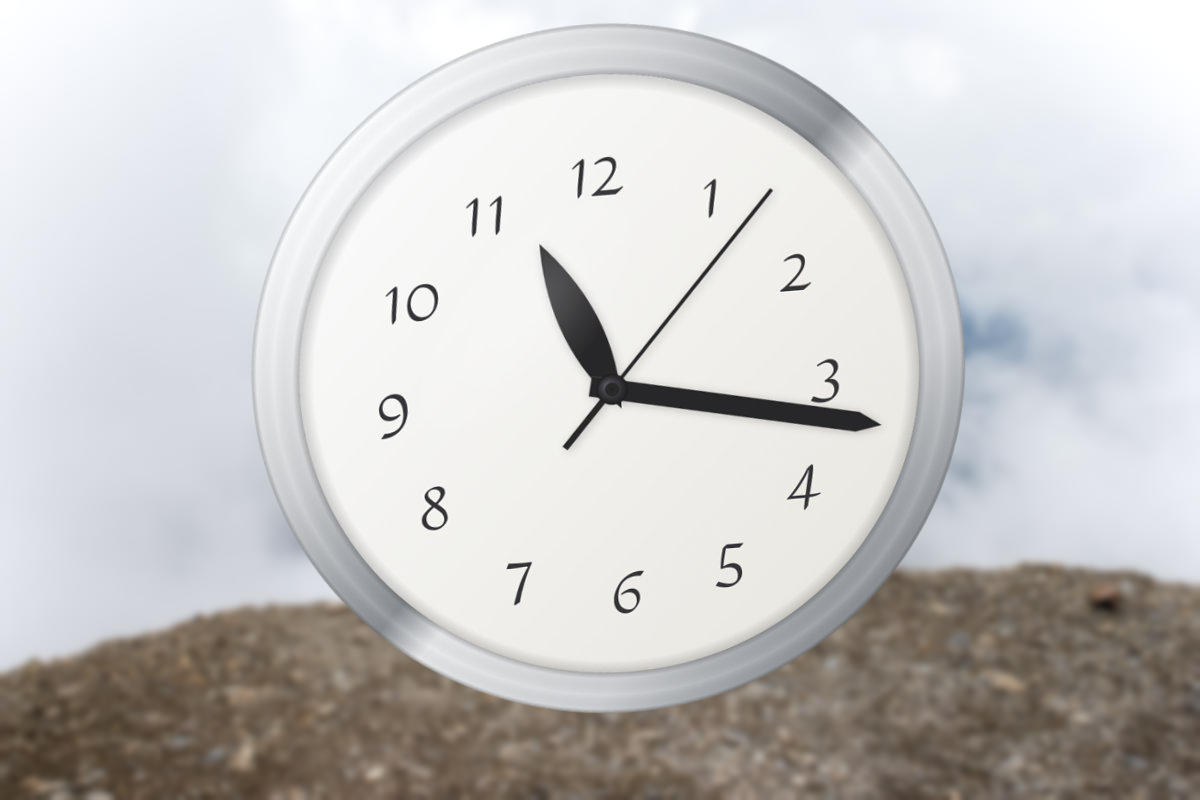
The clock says **11:17:07**
